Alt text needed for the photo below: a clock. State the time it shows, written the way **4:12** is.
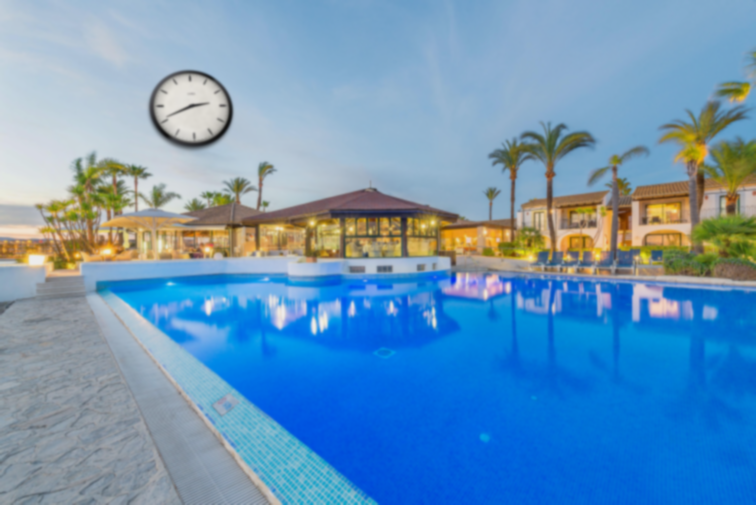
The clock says **2:41**
